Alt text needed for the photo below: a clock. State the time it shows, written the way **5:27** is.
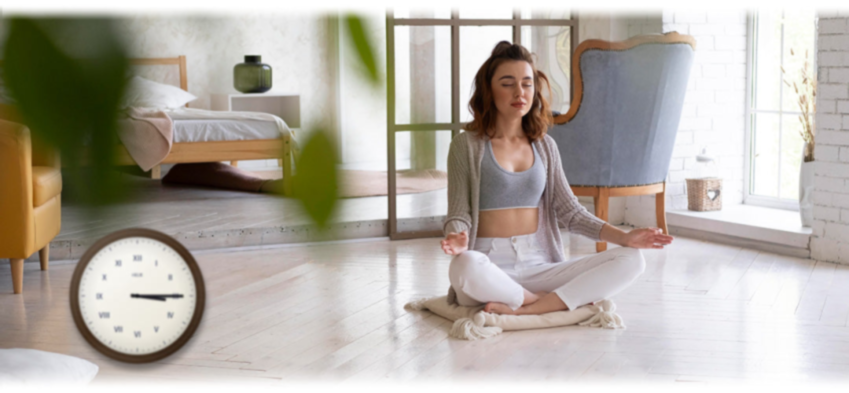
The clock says **3:15**
